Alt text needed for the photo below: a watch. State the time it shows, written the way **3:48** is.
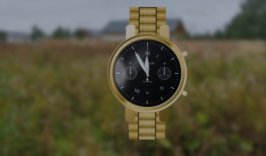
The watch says **11:55**
